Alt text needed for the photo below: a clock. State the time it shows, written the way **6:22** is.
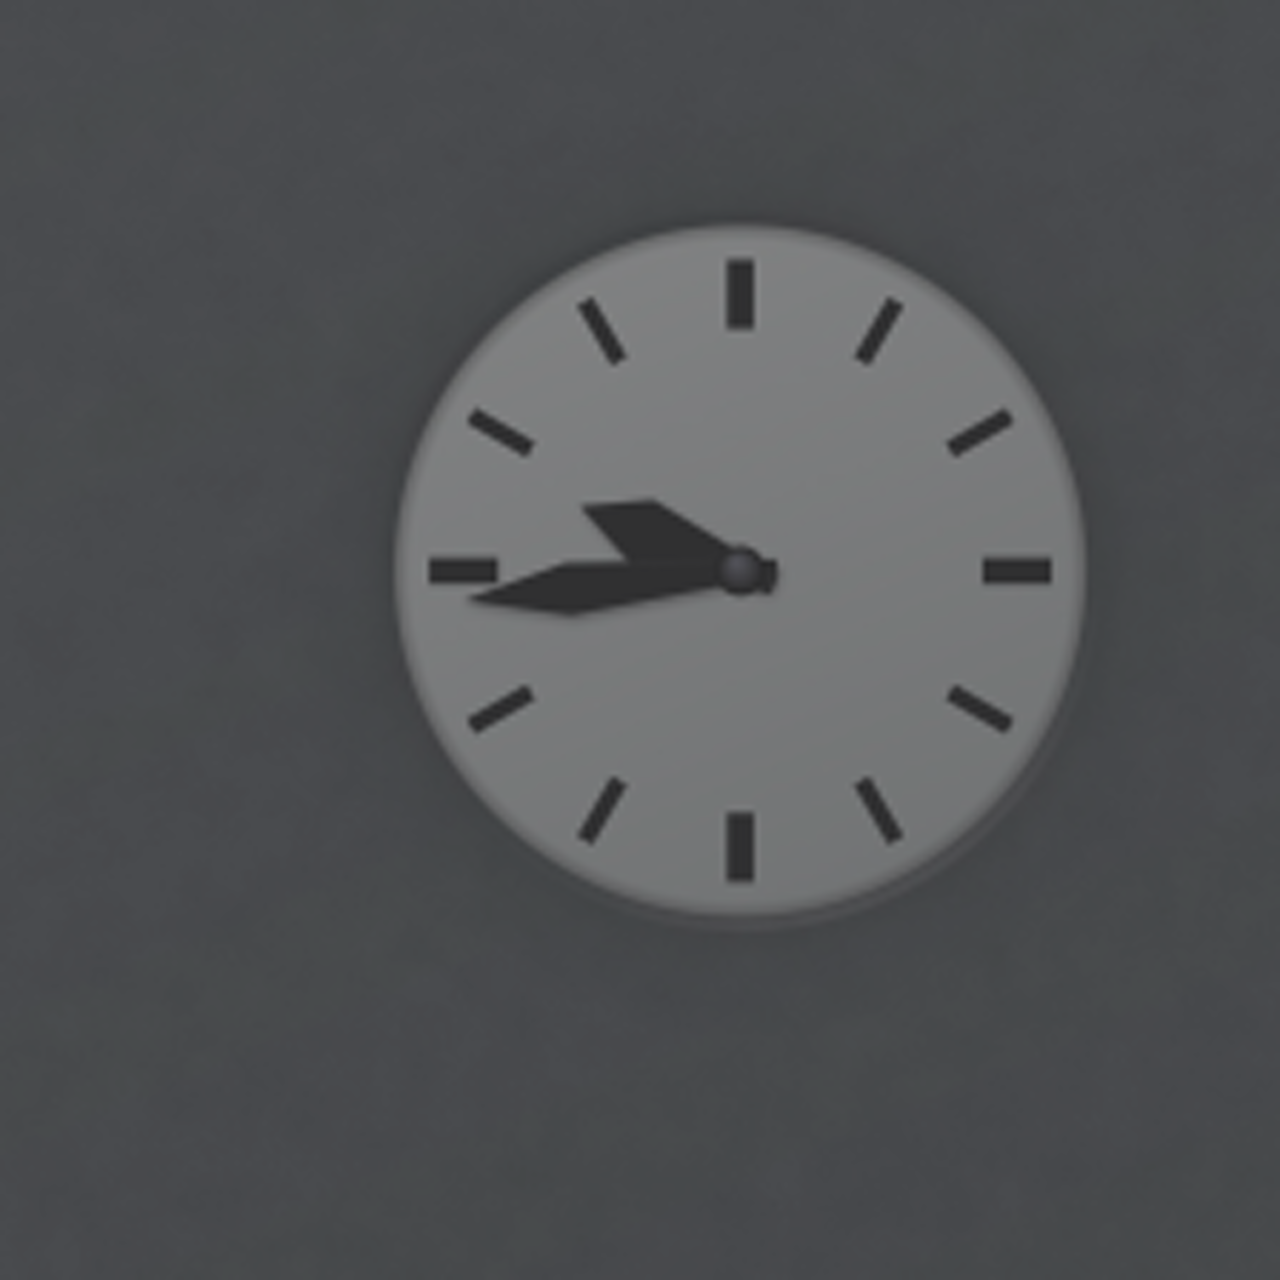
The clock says **9:44**
